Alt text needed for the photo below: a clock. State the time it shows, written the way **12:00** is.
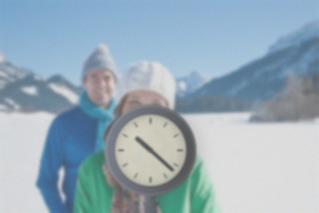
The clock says **10:22**
